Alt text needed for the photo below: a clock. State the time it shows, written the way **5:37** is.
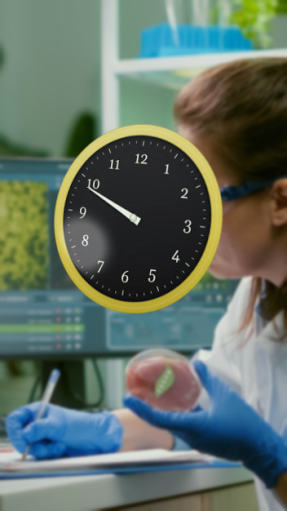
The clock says **9:49**
